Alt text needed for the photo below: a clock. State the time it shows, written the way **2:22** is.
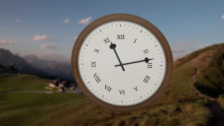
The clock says **11:13**
